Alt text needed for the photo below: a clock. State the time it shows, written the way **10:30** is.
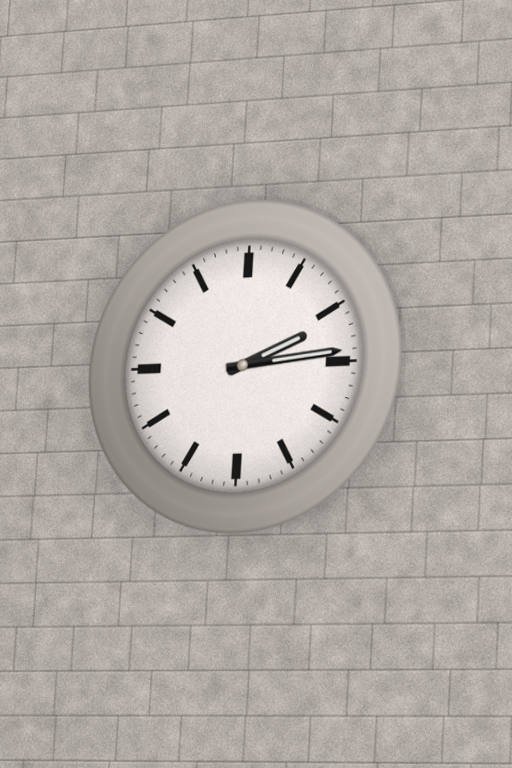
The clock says **2:14**
